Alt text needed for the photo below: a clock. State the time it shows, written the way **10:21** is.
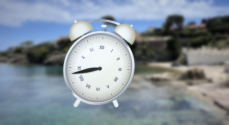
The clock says **8:43**
